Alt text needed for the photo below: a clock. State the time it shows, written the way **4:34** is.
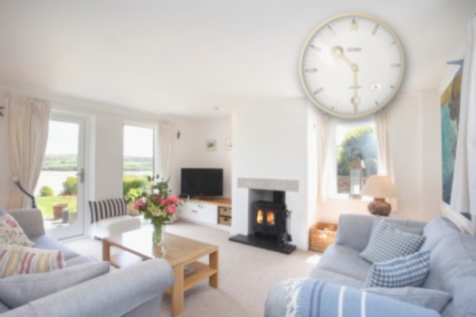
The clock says **10:30**
